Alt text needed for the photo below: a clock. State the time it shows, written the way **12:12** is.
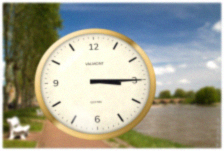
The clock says **3:15**
